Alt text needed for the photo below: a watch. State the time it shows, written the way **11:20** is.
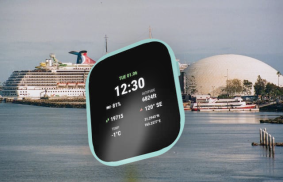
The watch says **12:30**
